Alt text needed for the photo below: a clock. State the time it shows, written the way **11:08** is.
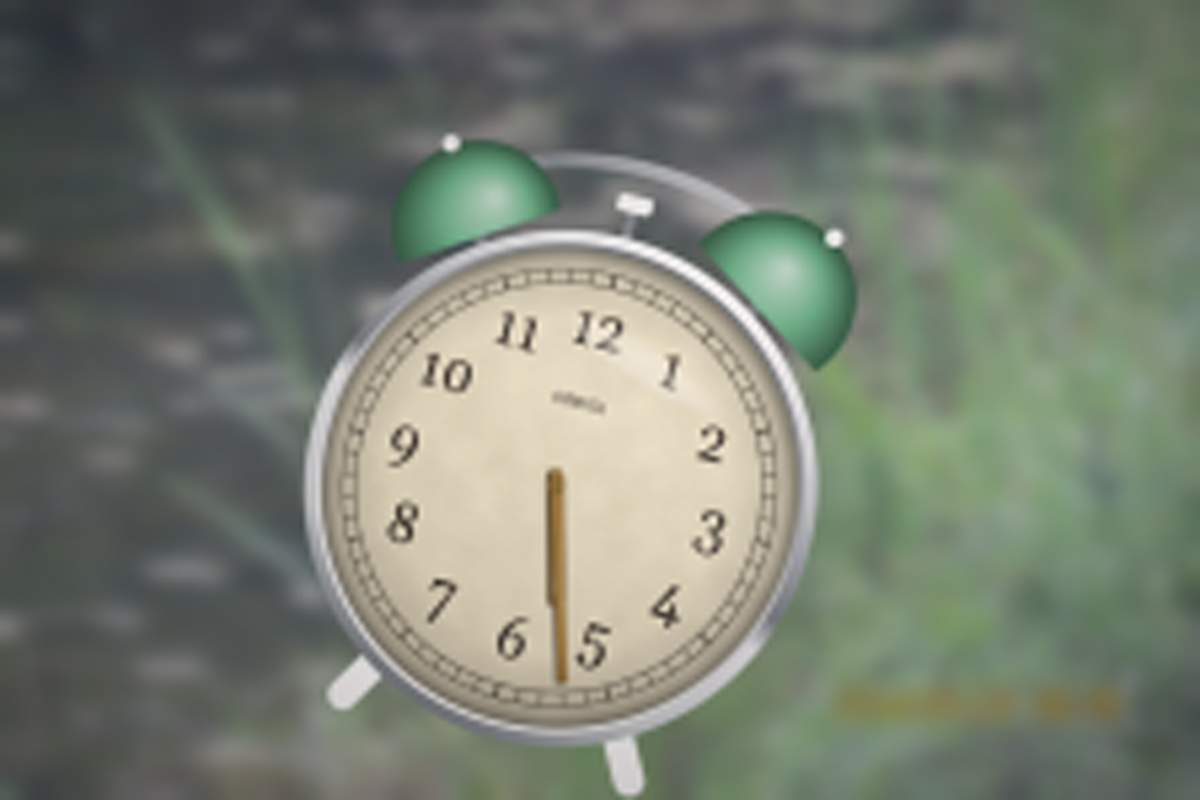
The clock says **5:27**
